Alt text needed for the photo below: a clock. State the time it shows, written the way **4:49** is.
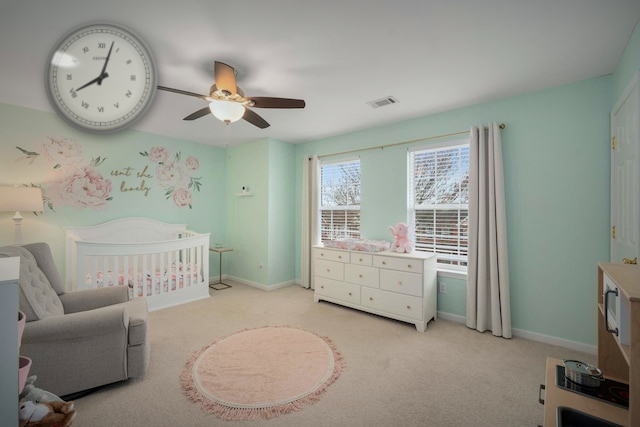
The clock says **8:03**
